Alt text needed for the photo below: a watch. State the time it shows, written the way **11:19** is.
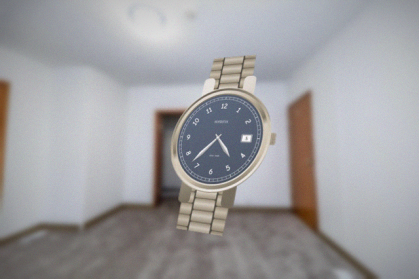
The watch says **4:37**
